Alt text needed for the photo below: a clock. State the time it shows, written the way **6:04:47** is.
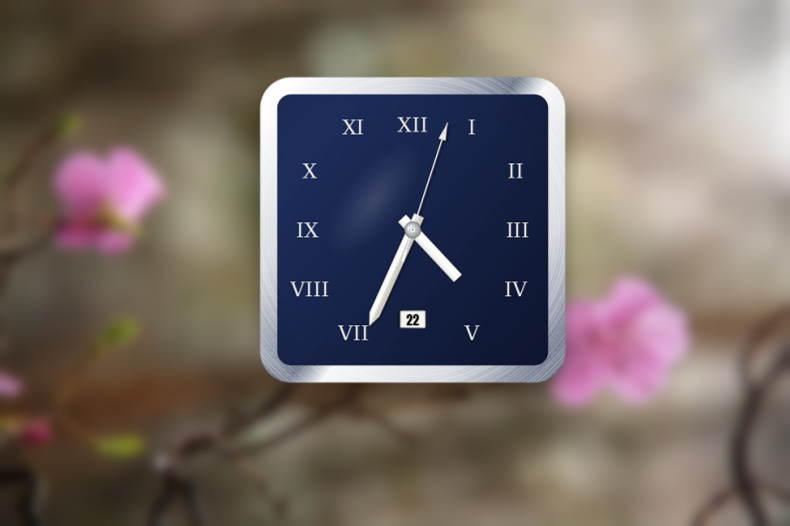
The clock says **4:34:03**
